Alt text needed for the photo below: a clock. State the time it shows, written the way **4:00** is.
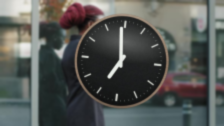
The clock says **6:59**
